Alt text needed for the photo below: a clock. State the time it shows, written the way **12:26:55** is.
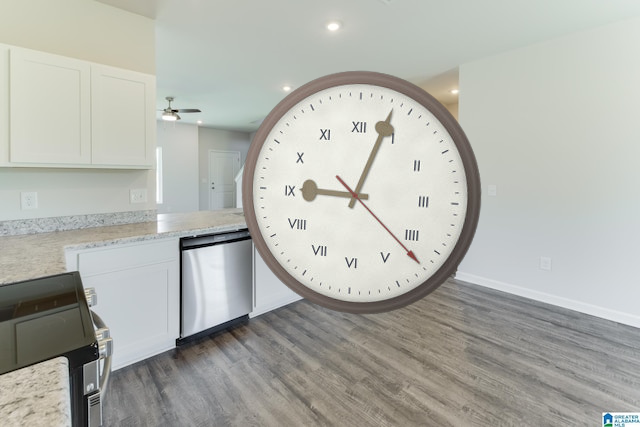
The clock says **9:03:22**
